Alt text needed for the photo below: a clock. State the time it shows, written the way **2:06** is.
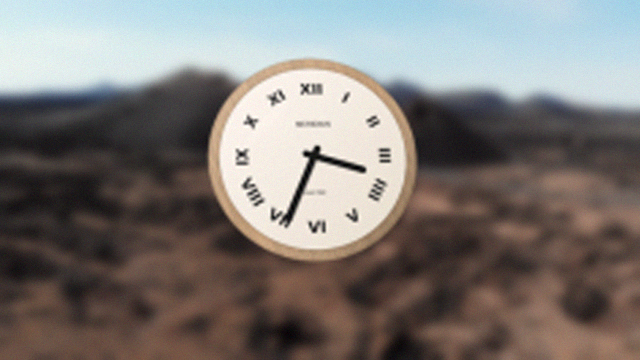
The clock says **3:34**
